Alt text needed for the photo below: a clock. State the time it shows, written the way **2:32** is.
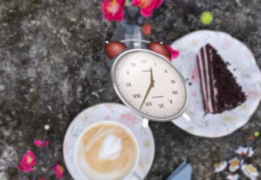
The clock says **12:37**
